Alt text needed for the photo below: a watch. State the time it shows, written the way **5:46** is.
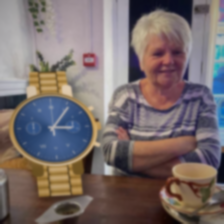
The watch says **3:06**
